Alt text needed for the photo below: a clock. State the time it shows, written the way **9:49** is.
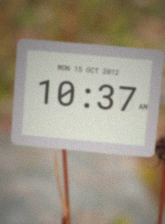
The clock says **10:37**
